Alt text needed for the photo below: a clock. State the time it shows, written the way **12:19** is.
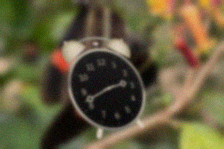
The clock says **2:42**
